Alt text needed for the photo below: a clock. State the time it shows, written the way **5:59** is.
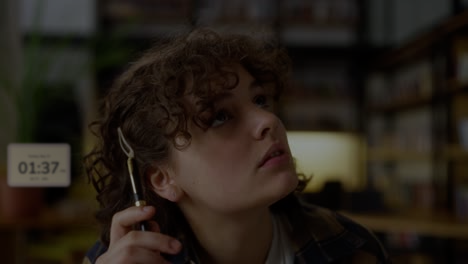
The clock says **1:37**
